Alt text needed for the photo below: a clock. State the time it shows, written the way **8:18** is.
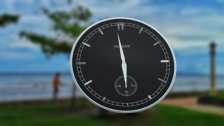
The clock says **5:59**
